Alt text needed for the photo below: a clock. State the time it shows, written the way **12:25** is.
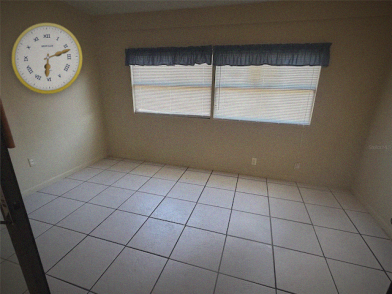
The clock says **6:12**
